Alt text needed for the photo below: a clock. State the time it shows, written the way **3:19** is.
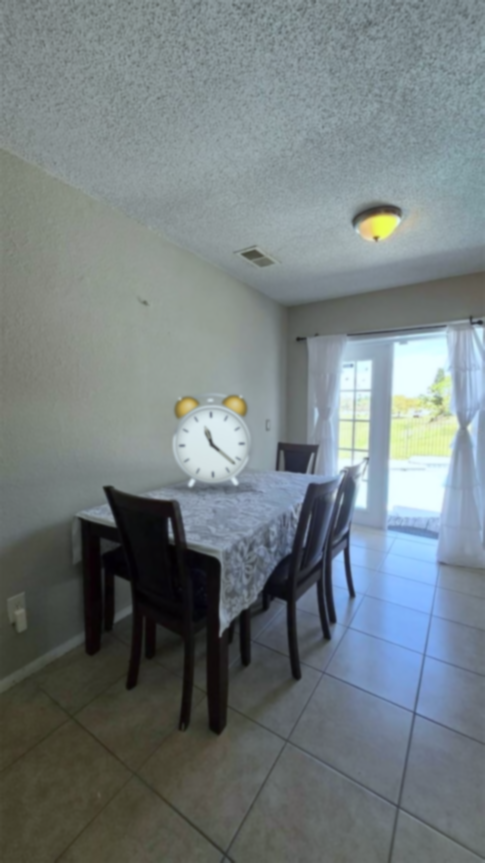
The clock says **11:22**
